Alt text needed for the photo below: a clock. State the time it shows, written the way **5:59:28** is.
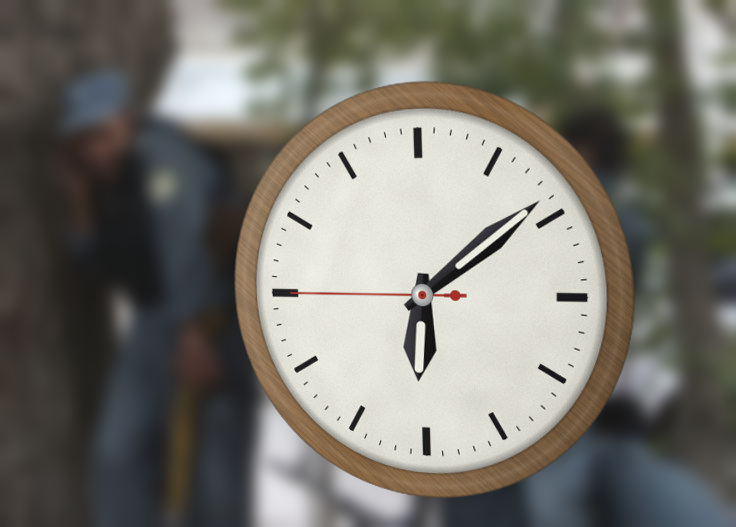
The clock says **6:08:45**
